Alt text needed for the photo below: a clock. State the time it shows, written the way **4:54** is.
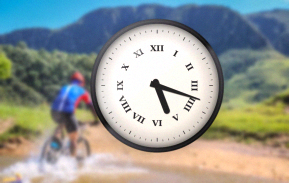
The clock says **5:18**
